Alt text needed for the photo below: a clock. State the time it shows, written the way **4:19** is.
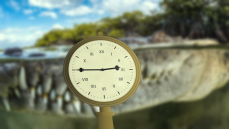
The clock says **2:45**
